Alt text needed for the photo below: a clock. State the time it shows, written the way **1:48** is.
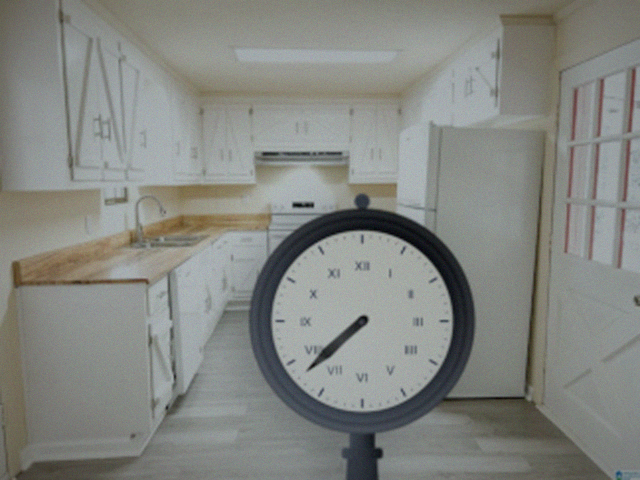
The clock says **7:38**
